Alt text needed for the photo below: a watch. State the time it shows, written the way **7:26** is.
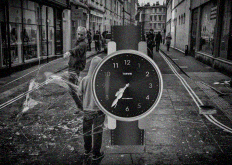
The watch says **7:36**
